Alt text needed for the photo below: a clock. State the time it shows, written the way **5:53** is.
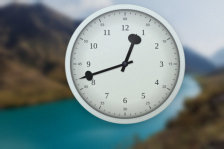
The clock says **12:42**
